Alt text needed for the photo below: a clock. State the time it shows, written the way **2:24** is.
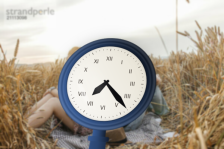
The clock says **7:23**
